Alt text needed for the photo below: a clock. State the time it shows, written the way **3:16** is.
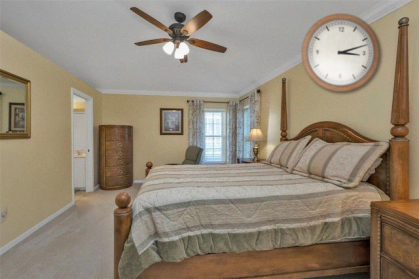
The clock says **3:12**
